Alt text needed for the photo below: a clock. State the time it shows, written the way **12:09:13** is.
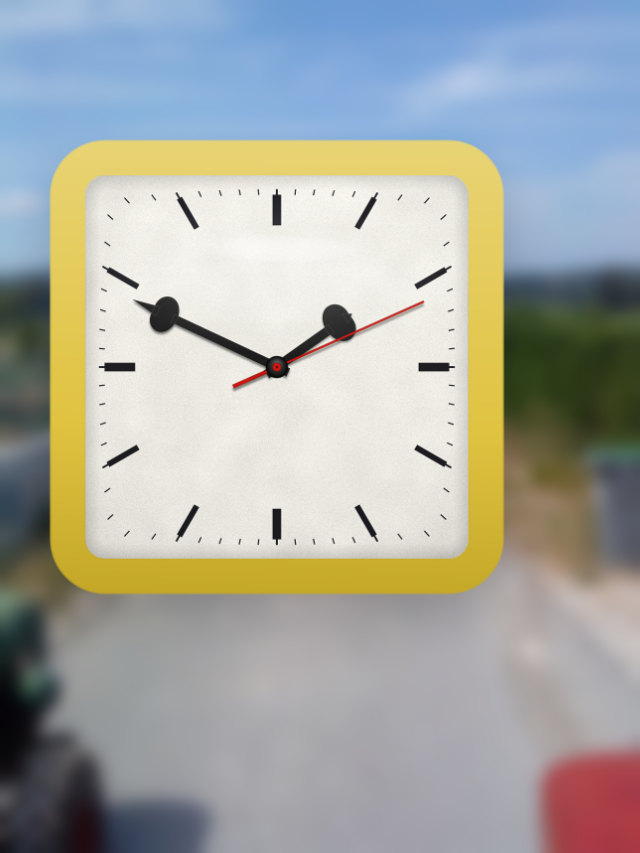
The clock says **1:49:11**
